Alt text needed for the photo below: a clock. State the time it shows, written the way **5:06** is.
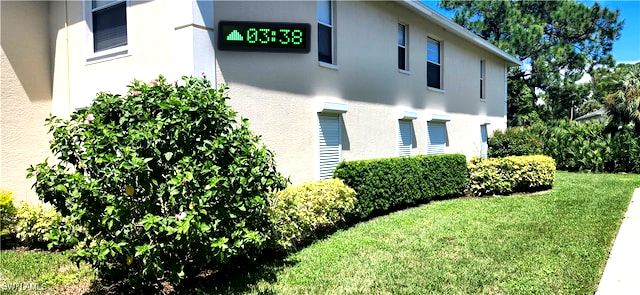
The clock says **3:38**
